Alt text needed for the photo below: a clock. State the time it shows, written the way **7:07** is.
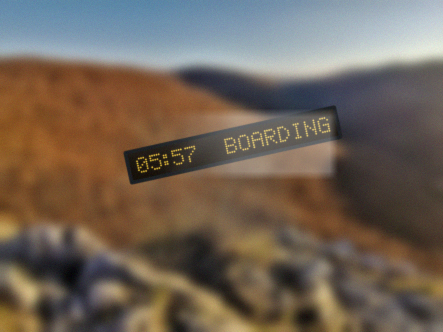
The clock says **5:57**
